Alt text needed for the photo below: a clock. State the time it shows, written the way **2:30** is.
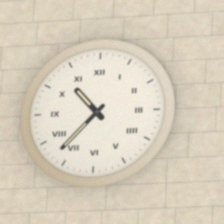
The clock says **10:37**
